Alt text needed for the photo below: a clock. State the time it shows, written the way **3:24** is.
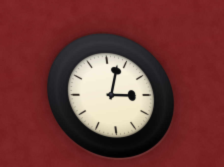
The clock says **3:03**
